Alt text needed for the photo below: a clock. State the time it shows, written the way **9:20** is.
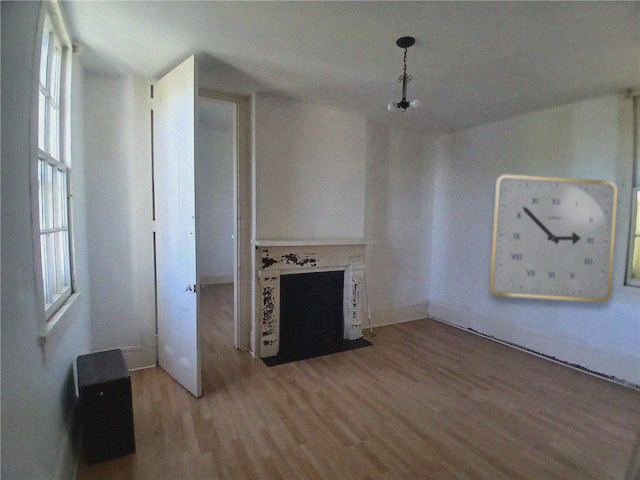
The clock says **2:52**
